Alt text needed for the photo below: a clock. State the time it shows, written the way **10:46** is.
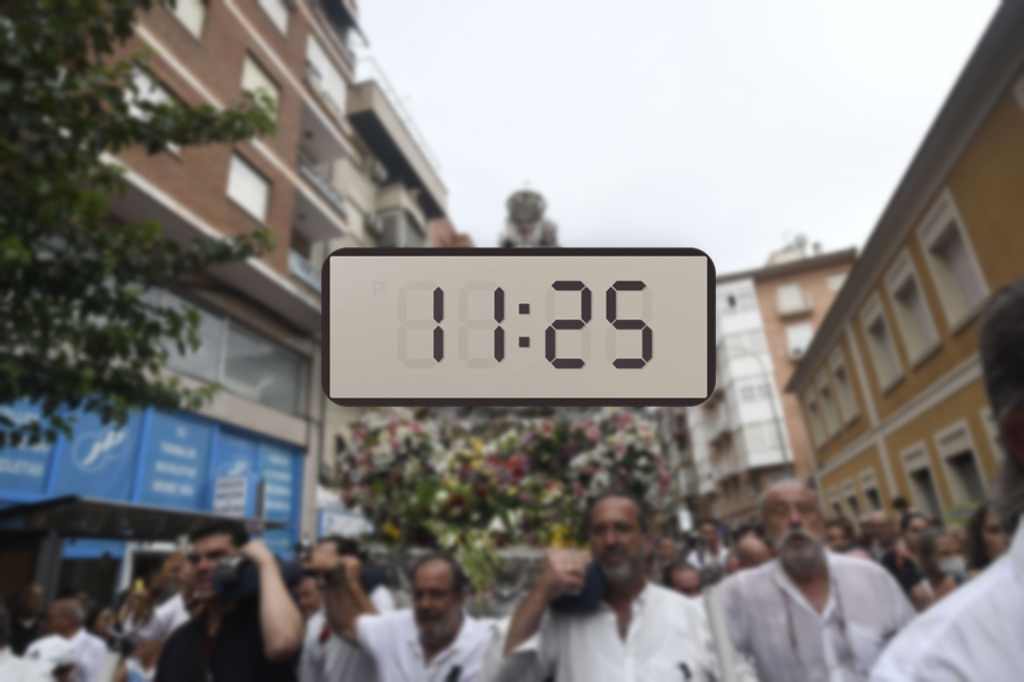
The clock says **11:25**
